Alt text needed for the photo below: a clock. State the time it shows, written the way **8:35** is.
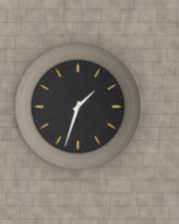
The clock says **1:33**
